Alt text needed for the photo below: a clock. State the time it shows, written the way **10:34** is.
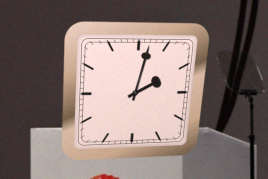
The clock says **2:02**
